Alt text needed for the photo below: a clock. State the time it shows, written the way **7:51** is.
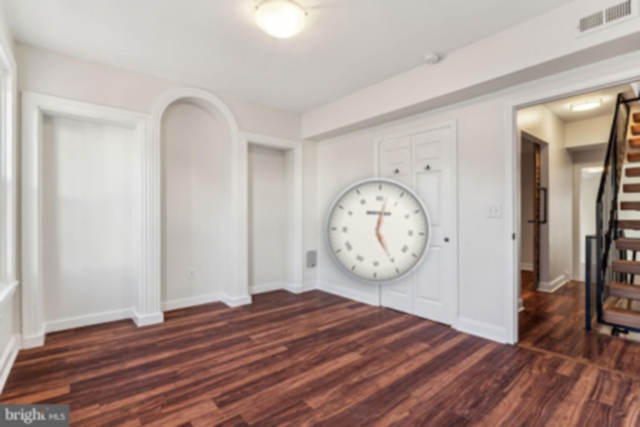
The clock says **5:02**
